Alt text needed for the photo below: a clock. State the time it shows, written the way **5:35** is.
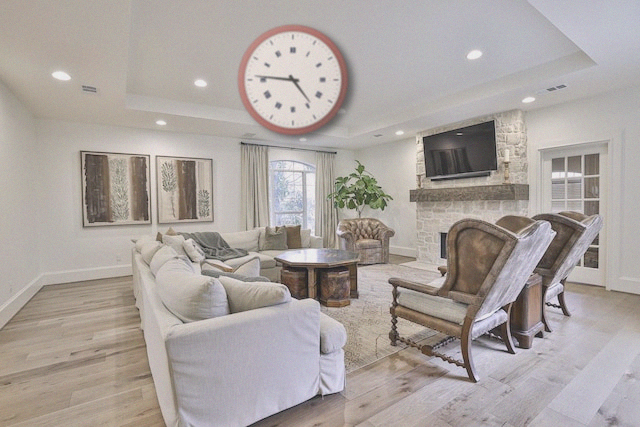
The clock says **4:46**
